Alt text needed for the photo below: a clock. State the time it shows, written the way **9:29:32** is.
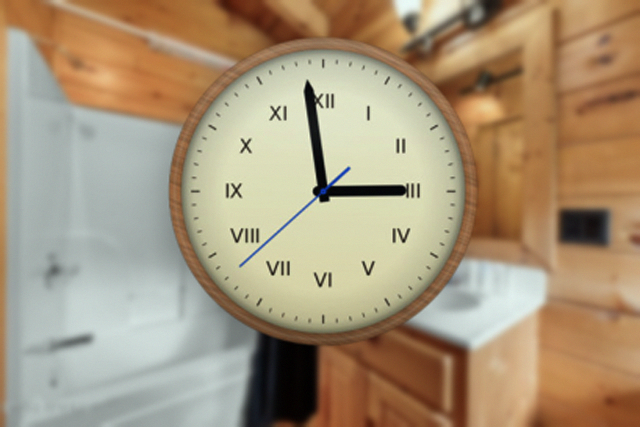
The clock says **2:58:38**
